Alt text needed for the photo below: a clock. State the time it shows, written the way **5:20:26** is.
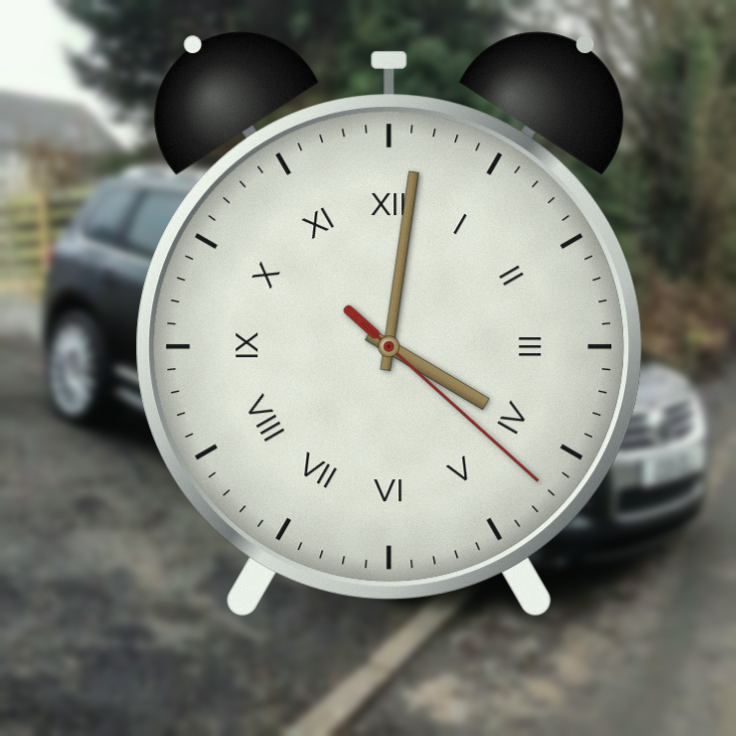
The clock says **4:01:22**
